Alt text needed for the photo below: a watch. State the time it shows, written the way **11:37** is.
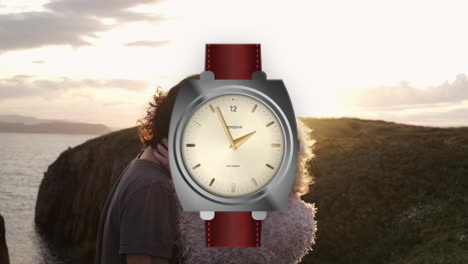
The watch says **1:56**
